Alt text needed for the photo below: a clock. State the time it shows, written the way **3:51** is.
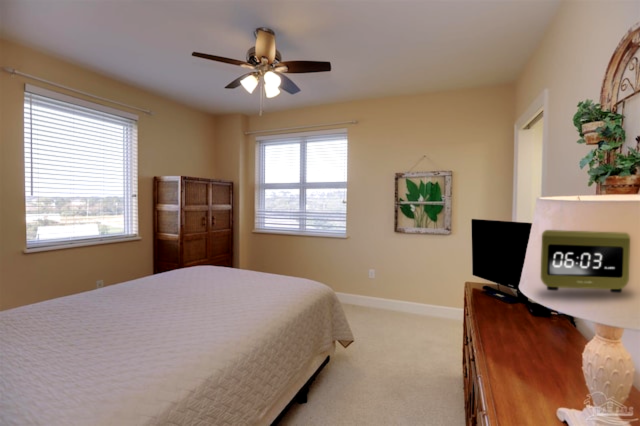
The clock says **6:03**
